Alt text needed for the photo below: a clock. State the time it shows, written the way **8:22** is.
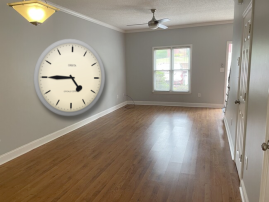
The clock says **4:45**
